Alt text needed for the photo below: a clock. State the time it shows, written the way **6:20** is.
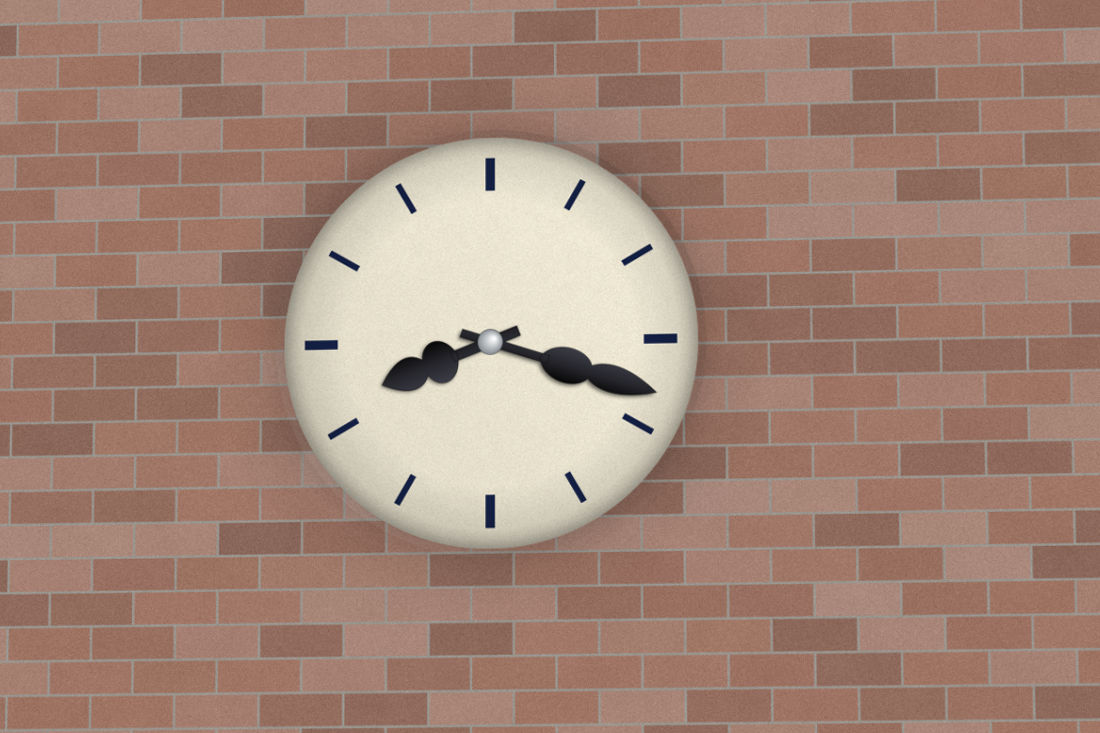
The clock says **8:18**
